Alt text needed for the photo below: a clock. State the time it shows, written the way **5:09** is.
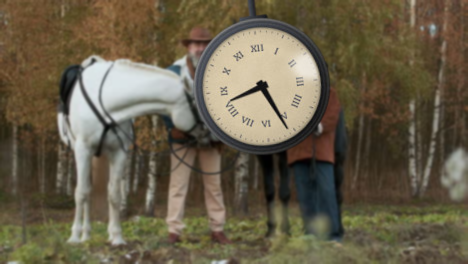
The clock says **8:26**
